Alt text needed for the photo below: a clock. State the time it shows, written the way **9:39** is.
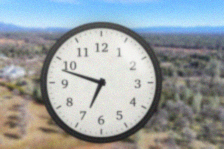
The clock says **6:48**
